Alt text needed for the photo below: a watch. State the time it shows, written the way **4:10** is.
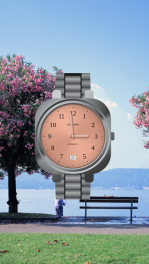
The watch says **2:59**
